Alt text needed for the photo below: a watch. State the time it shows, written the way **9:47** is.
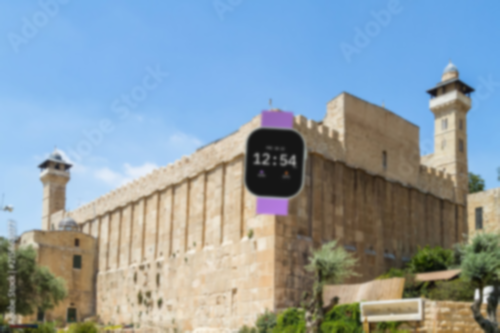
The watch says **12:54**
